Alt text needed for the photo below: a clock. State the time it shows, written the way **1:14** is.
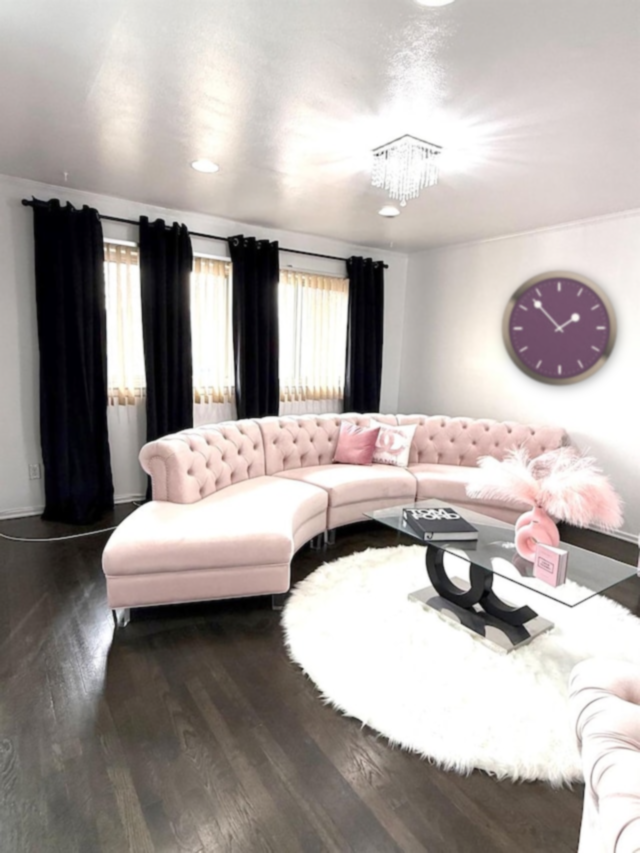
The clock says **1:53**
